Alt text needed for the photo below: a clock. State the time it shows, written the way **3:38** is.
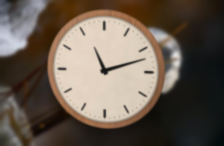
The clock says **11:12**
